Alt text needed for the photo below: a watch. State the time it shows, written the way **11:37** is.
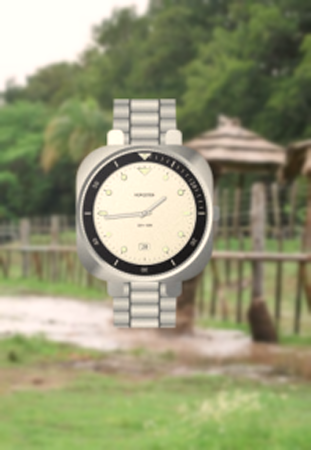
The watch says **1:44**
